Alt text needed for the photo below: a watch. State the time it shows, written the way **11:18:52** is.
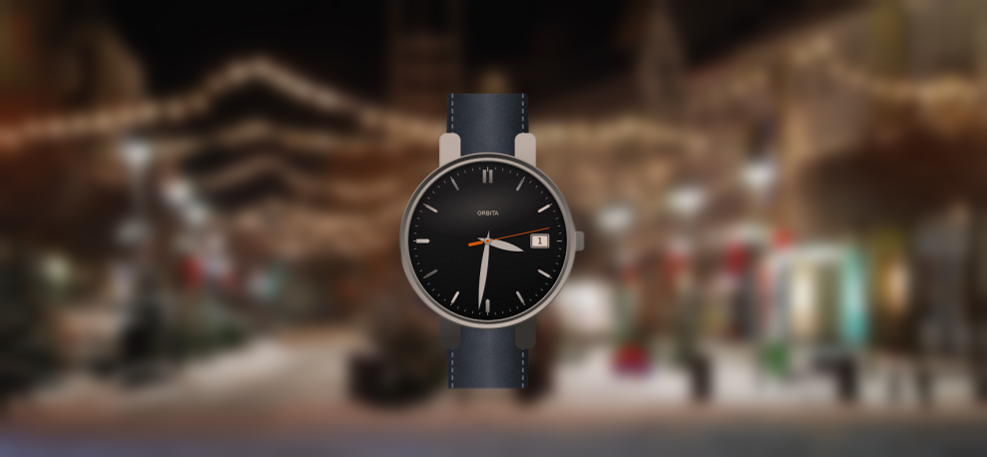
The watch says **3:31:13**
